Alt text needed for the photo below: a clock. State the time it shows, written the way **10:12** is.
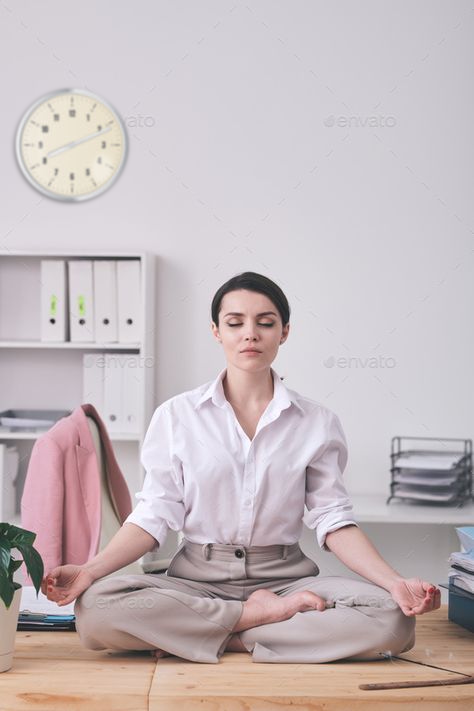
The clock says **8:11**
